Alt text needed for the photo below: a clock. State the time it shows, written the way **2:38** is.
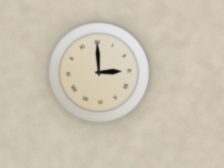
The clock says **3:00**
